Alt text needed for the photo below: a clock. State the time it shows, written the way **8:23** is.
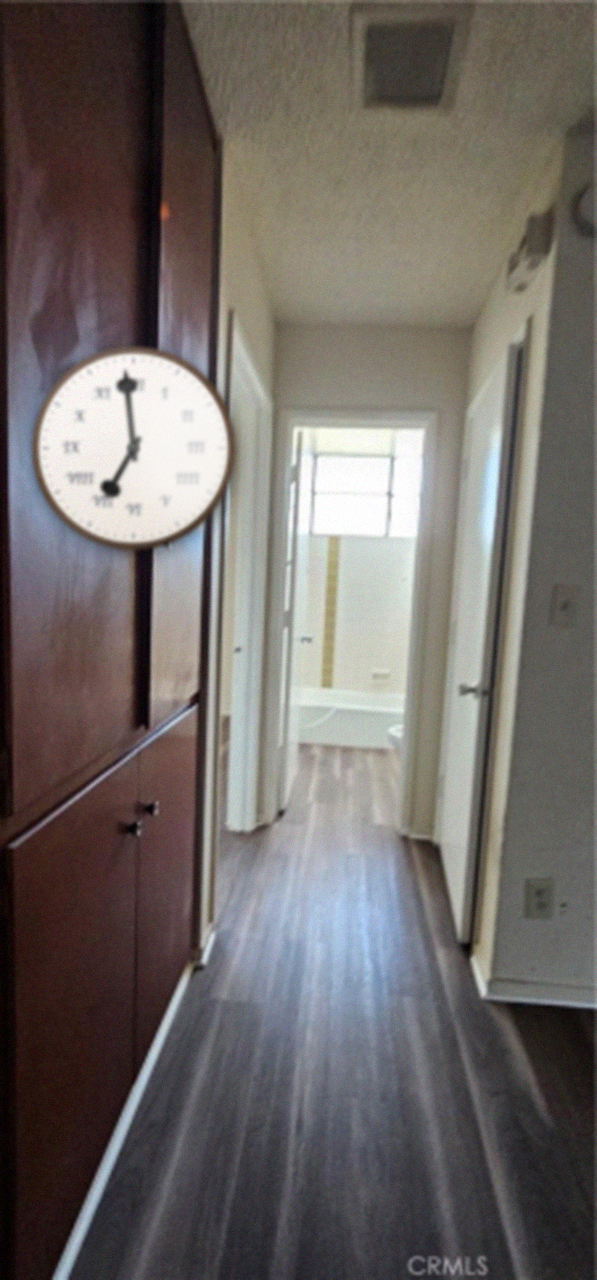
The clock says **6:59**
